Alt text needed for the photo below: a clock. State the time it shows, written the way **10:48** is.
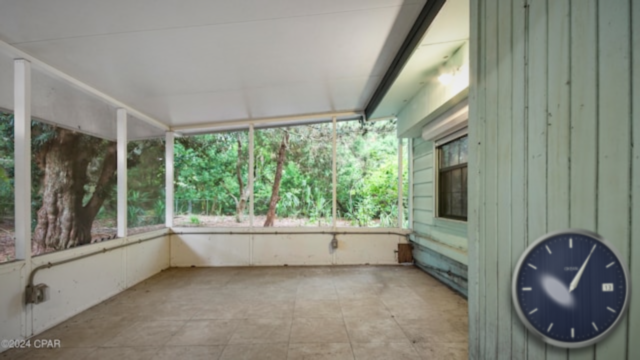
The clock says **1:05**
